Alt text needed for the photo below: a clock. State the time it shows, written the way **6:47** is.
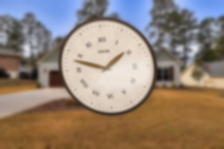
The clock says **1:48**
